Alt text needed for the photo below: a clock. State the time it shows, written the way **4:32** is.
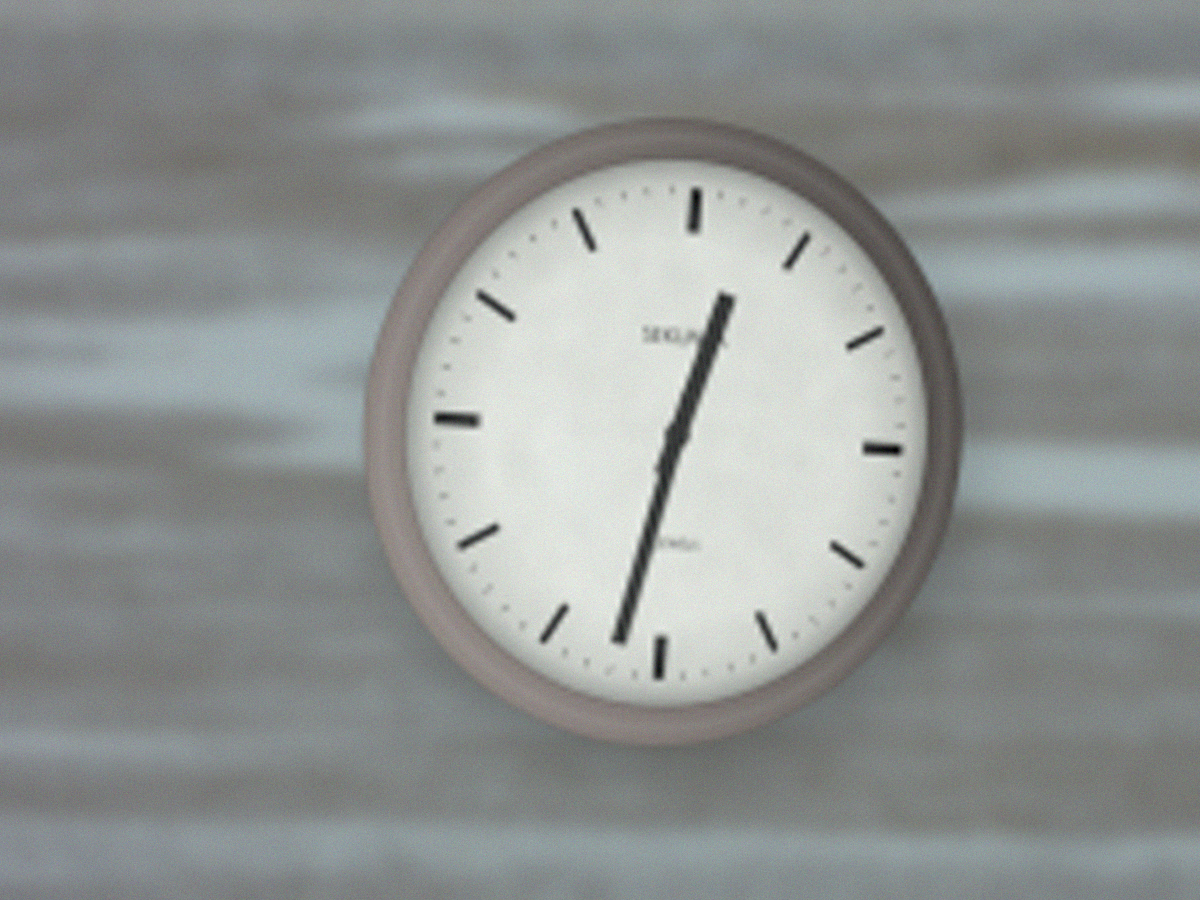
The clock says **12:32**
